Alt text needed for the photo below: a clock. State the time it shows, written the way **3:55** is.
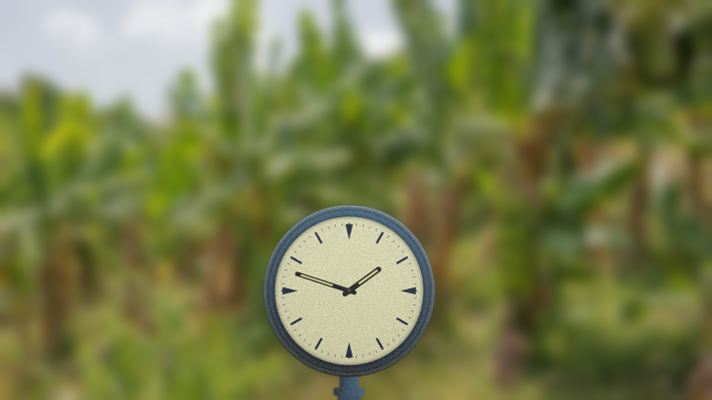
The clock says **1:48**
